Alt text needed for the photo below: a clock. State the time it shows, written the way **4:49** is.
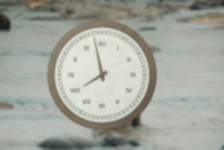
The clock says **7:58**
